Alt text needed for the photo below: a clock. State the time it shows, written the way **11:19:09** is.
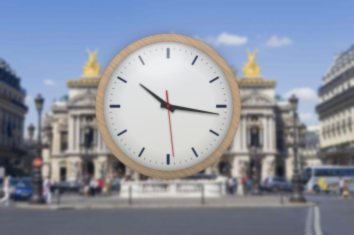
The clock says **10:16:29**
